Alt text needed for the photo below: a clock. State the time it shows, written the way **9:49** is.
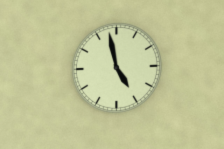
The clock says **4:58**
